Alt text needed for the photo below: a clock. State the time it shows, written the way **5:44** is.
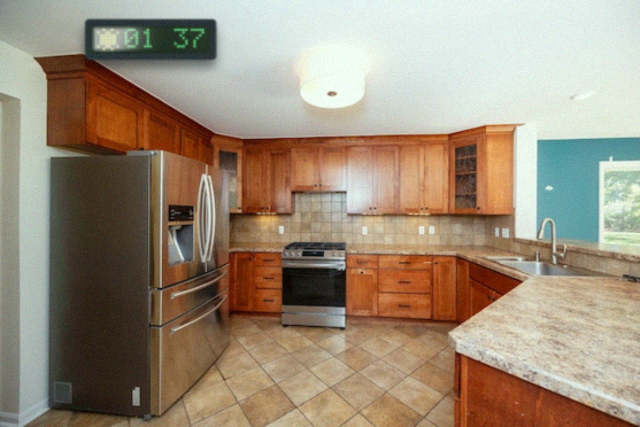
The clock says **1:37**
